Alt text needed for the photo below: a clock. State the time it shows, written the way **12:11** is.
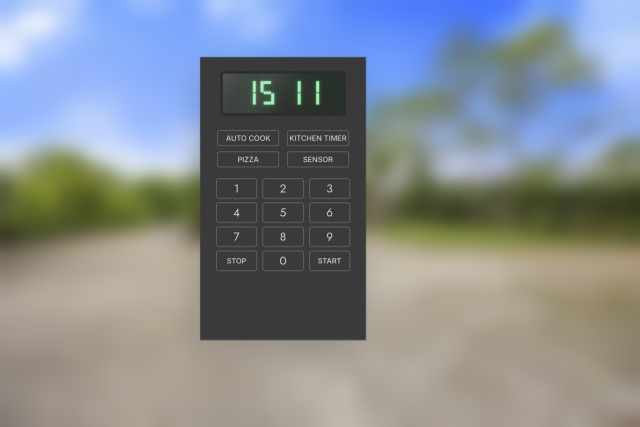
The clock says **15:11**
